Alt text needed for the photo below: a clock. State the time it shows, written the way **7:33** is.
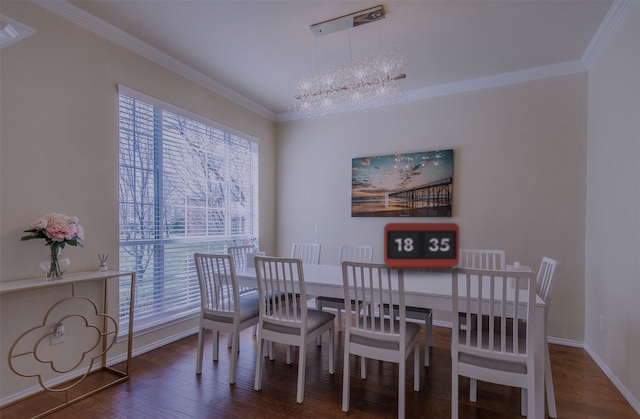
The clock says **18:35**
